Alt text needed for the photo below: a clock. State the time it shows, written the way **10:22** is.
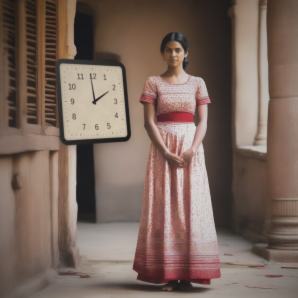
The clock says **1:59**
